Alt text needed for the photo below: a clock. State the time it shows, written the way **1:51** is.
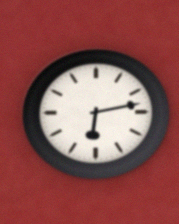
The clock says **6:13**
